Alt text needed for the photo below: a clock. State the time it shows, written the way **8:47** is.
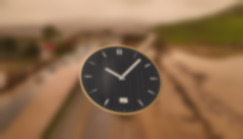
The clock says **10:07**
